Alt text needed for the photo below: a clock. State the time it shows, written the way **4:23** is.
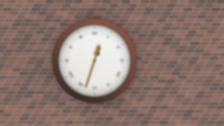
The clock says **12:33**
